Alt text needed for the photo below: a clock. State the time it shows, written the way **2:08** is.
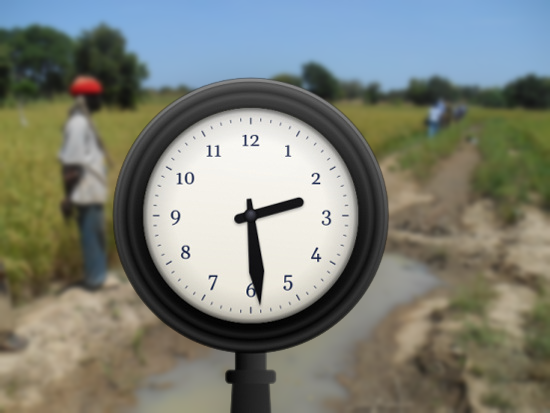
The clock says **2:29**
